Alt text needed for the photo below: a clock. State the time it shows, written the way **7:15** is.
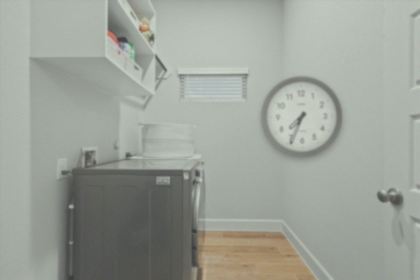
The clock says **7:34**
